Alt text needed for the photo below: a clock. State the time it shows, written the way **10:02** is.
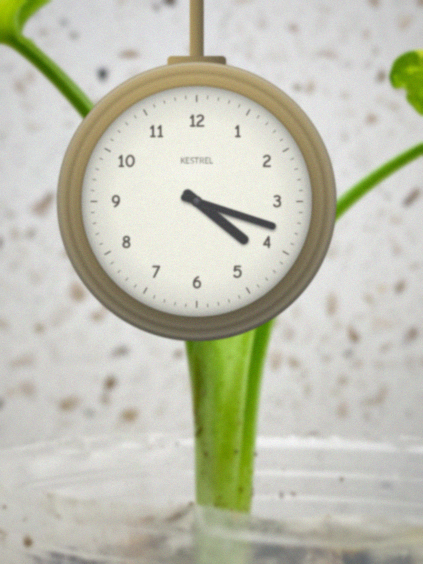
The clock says **4:18**
